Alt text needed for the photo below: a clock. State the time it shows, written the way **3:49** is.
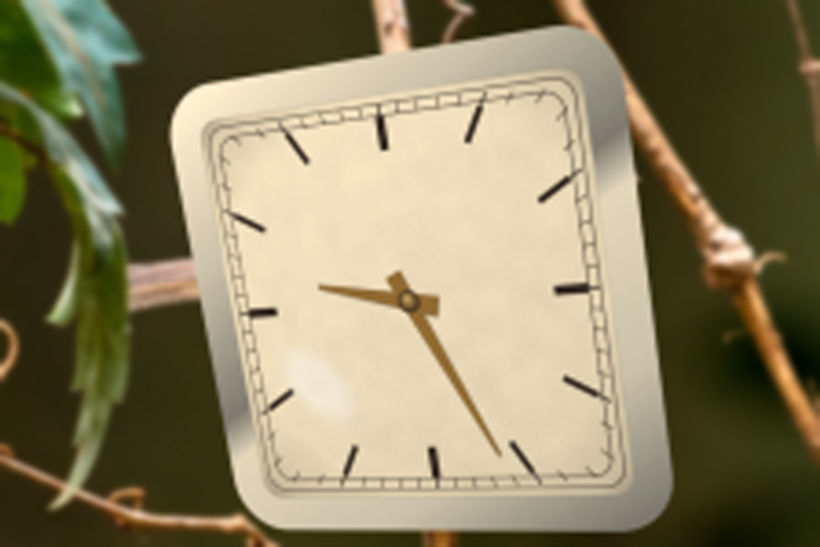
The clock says **9:26**
